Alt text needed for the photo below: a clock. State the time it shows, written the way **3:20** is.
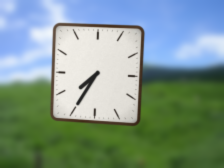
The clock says **7:35**
